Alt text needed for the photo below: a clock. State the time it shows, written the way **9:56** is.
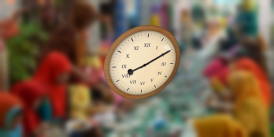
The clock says **8:10**
